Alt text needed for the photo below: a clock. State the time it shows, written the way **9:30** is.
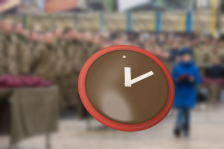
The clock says **12:11**
